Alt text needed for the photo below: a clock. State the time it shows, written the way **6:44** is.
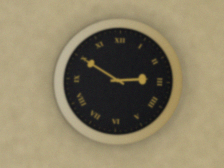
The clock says **2:50**
